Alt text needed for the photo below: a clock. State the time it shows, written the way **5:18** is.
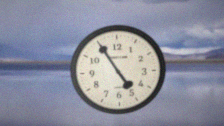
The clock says **4:55**
